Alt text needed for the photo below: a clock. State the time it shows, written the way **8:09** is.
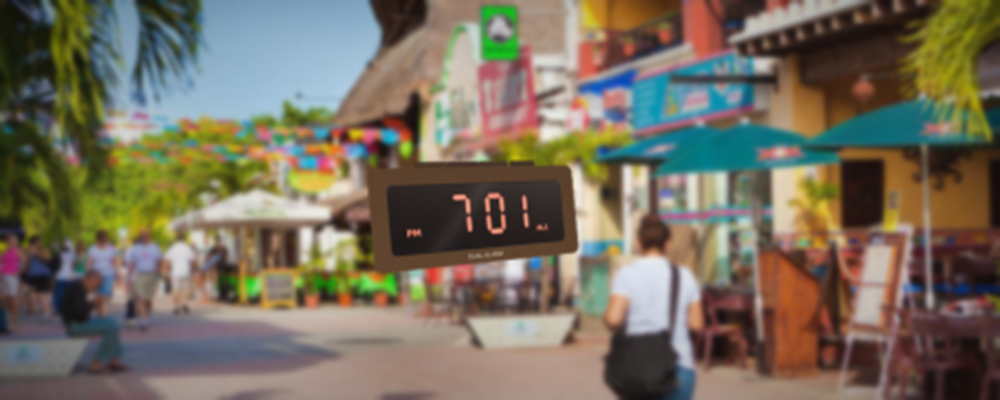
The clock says **7:01**
